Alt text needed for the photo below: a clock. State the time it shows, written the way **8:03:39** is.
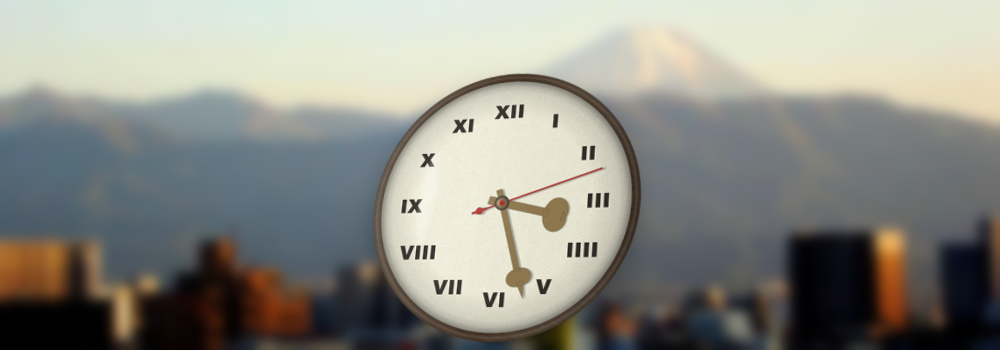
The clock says **3:27:12**
